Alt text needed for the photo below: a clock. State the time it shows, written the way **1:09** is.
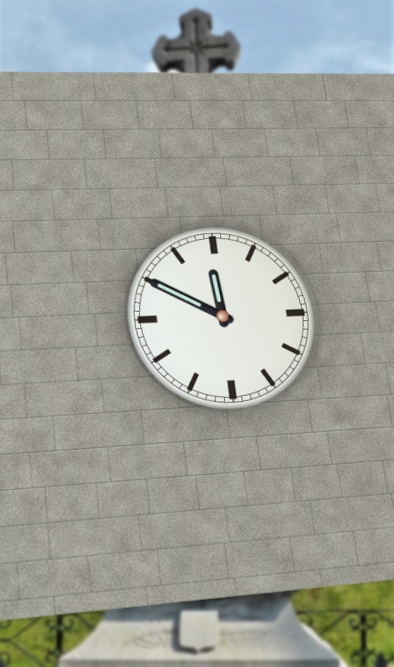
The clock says **11:50**
